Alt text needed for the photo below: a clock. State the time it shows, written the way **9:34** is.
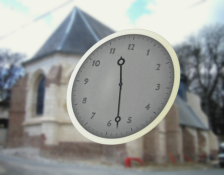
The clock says **11:28**
